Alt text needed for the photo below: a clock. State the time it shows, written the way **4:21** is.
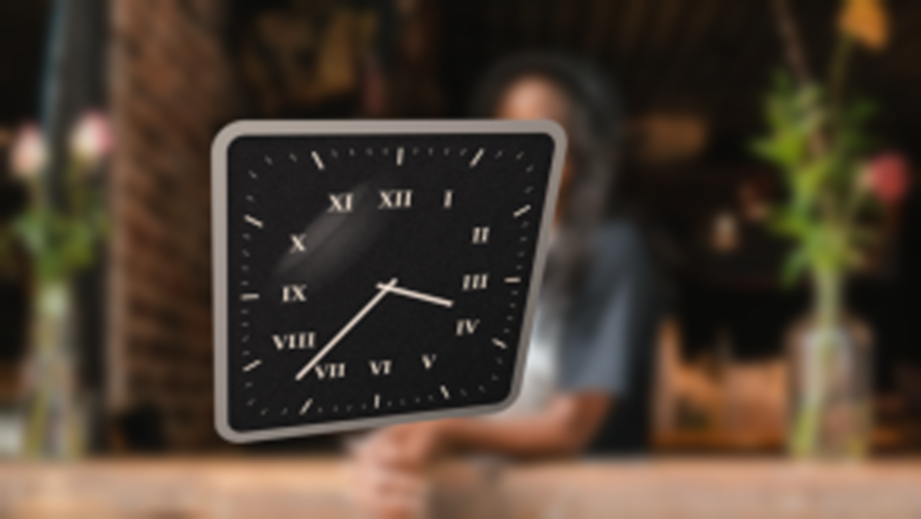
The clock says **3:37**
